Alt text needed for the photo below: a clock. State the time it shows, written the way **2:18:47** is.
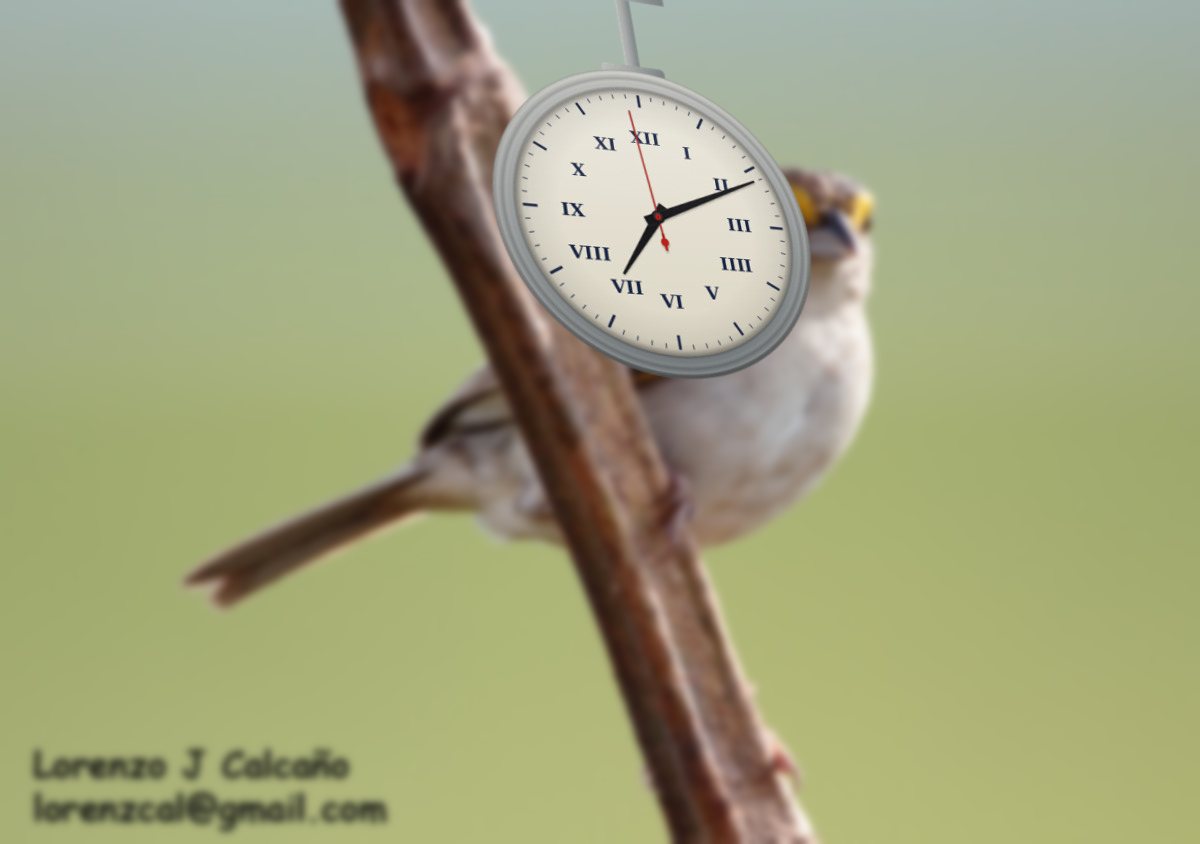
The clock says **7:10:59**
